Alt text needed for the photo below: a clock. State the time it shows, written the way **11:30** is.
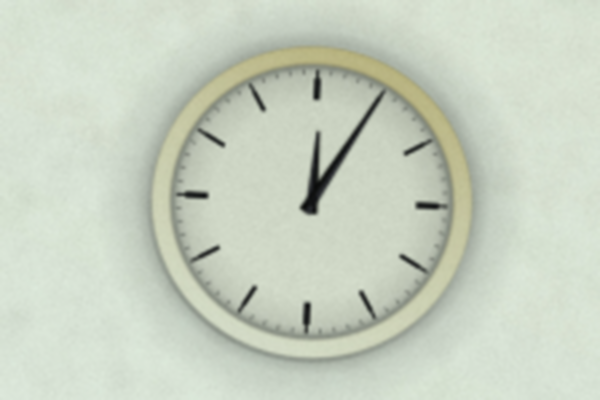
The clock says **12:05**
